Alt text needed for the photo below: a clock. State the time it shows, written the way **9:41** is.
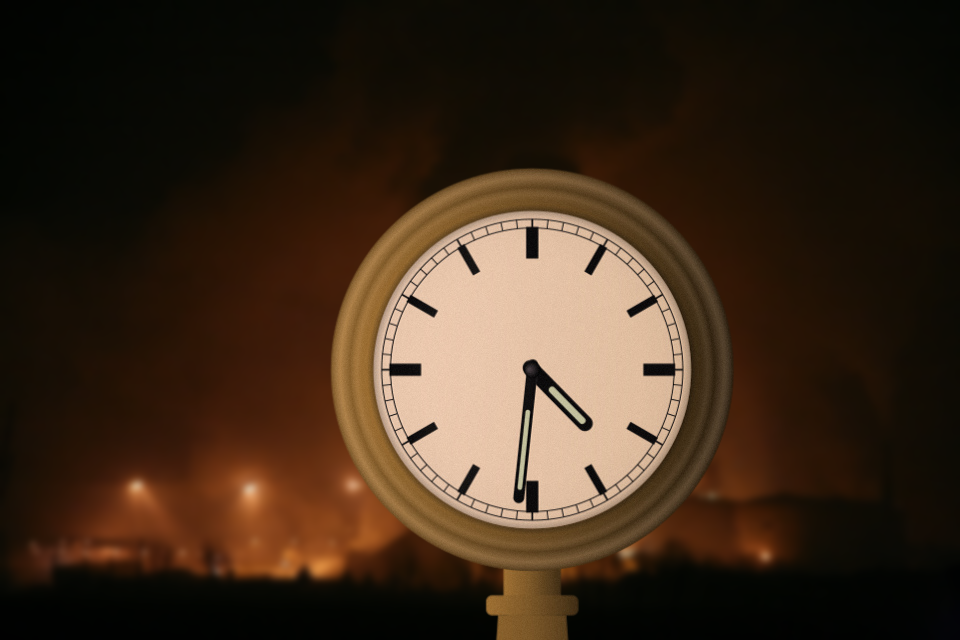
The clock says **4:31**
